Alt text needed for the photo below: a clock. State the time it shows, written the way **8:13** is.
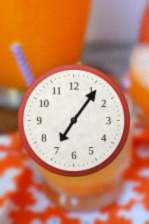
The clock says **7:06**
